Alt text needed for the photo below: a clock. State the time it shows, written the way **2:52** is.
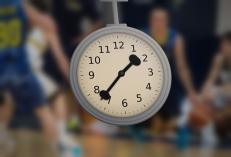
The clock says **1:37**
